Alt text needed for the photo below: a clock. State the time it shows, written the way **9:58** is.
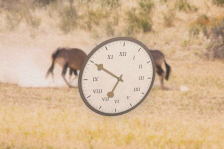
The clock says **6:50**
